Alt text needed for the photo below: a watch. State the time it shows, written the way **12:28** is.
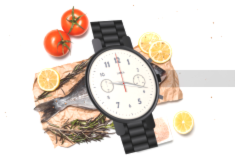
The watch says **9:18**
